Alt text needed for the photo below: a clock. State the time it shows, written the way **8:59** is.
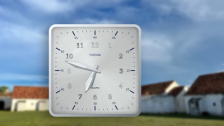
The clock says **6:48**
